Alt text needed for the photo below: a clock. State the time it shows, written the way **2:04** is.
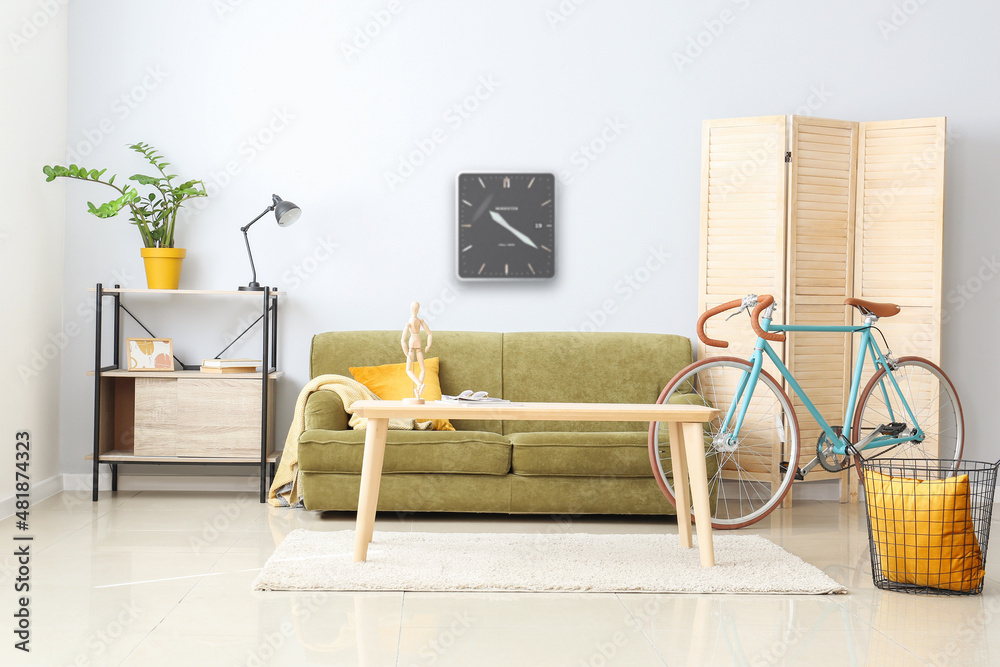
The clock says **10:21**
